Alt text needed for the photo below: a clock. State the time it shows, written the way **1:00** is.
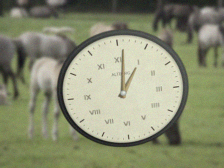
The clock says **1:01**
